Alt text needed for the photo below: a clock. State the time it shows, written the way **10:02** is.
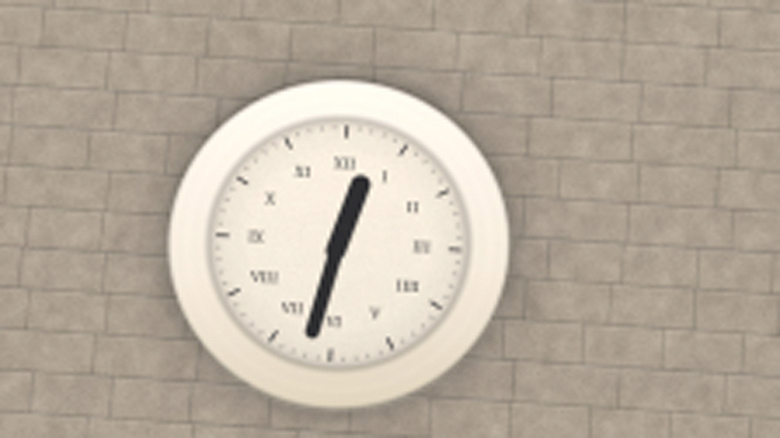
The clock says **12:32**
